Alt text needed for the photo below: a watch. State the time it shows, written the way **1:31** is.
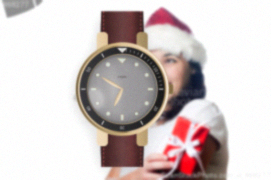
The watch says **6:50**
